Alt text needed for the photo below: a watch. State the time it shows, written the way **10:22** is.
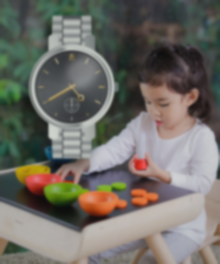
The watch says **4:40**
